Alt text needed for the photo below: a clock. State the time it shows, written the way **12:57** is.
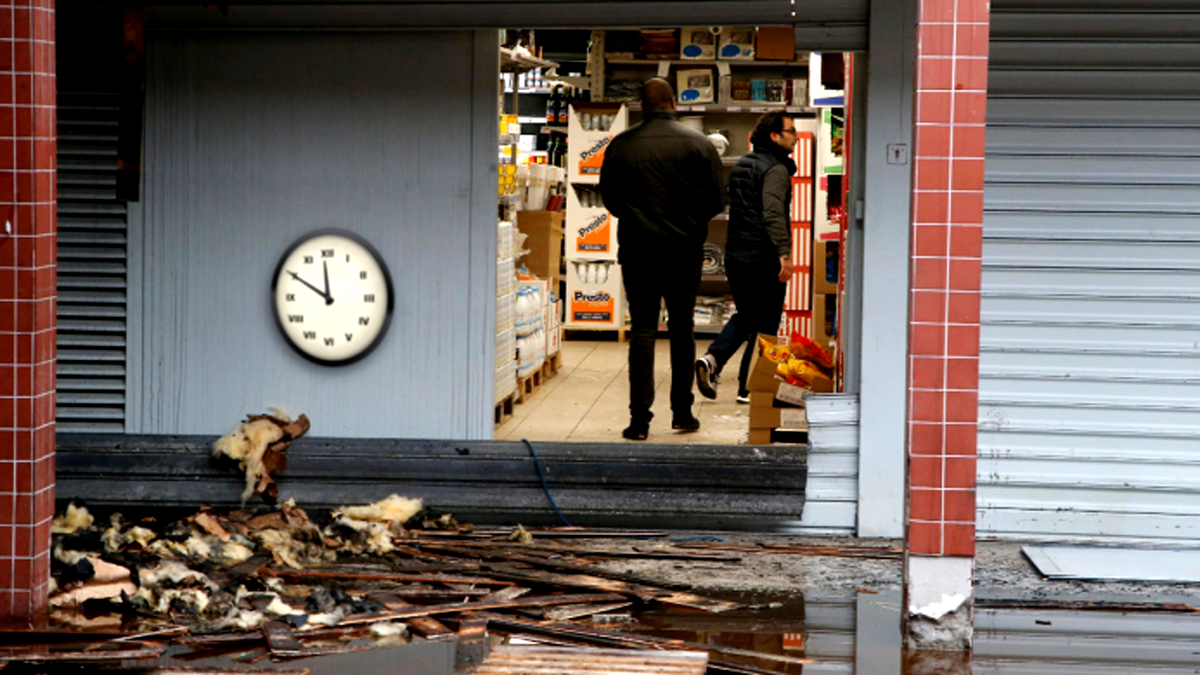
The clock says **11:50**
